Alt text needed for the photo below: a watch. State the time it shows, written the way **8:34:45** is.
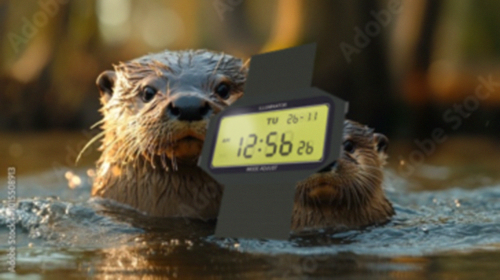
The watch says **12:56:26**
